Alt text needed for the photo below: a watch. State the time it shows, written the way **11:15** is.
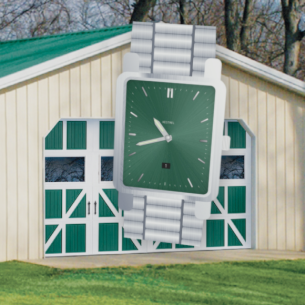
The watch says **10:42**
